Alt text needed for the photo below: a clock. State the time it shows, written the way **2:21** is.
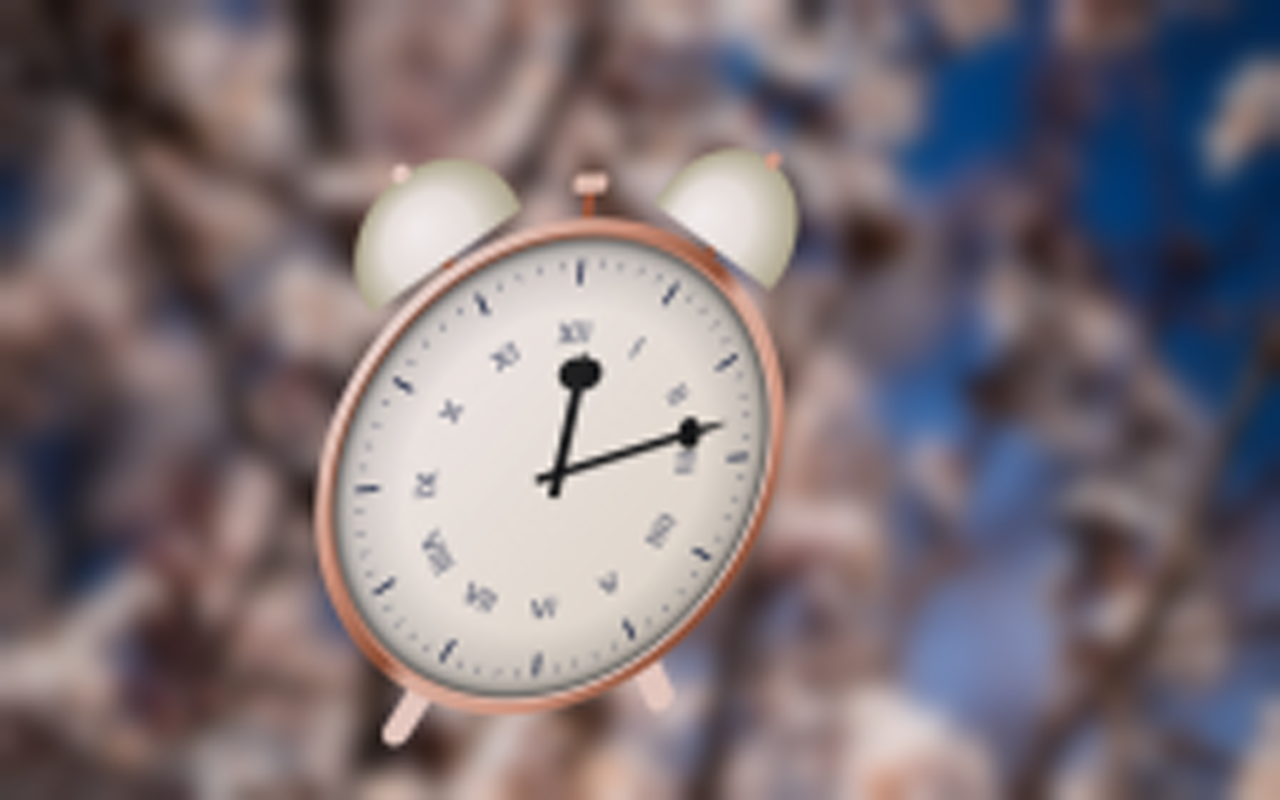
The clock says **12:13**
